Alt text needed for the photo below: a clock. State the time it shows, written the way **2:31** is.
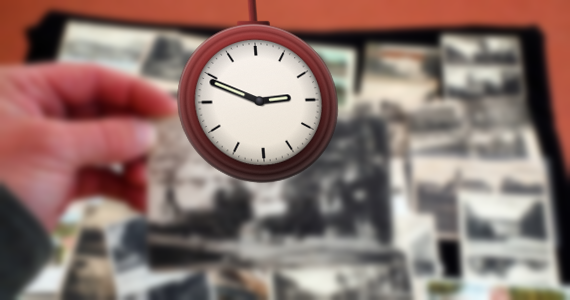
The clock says **2:49**
